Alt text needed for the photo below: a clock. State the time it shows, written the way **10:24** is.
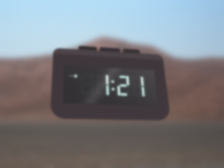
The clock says **1:21**
